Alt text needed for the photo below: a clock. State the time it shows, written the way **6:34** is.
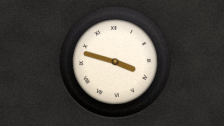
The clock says **3:48**
